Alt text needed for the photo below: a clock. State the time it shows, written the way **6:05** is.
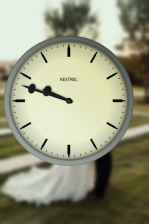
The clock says **9:48**
